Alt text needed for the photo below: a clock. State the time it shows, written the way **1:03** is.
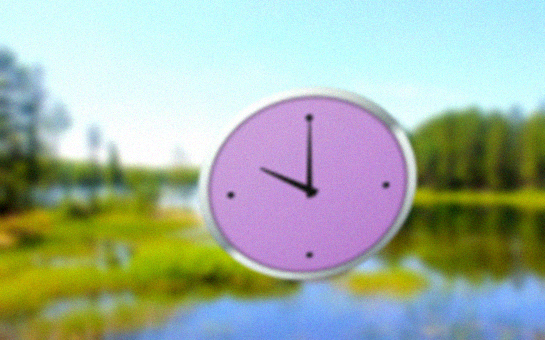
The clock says **10:00**
